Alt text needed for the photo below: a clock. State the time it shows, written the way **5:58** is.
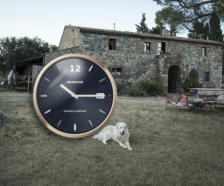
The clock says **10:15**
